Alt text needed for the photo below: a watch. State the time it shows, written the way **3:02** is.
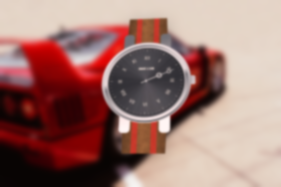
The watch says **2:11**
